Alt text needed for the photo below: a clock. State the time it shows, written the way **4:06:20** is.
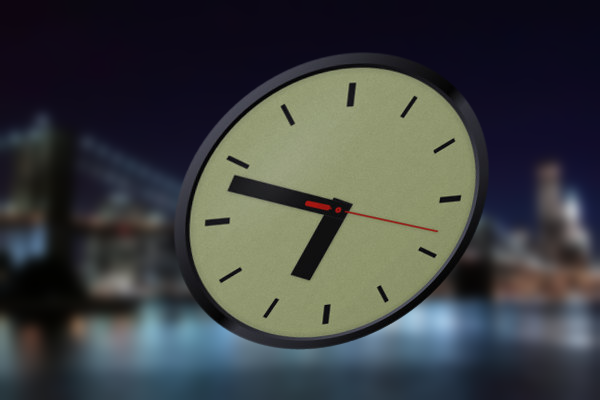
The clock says **6:48:18**
